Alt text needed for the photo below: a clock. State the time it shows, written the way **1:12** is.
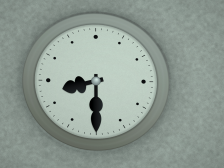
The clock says **8:30**
